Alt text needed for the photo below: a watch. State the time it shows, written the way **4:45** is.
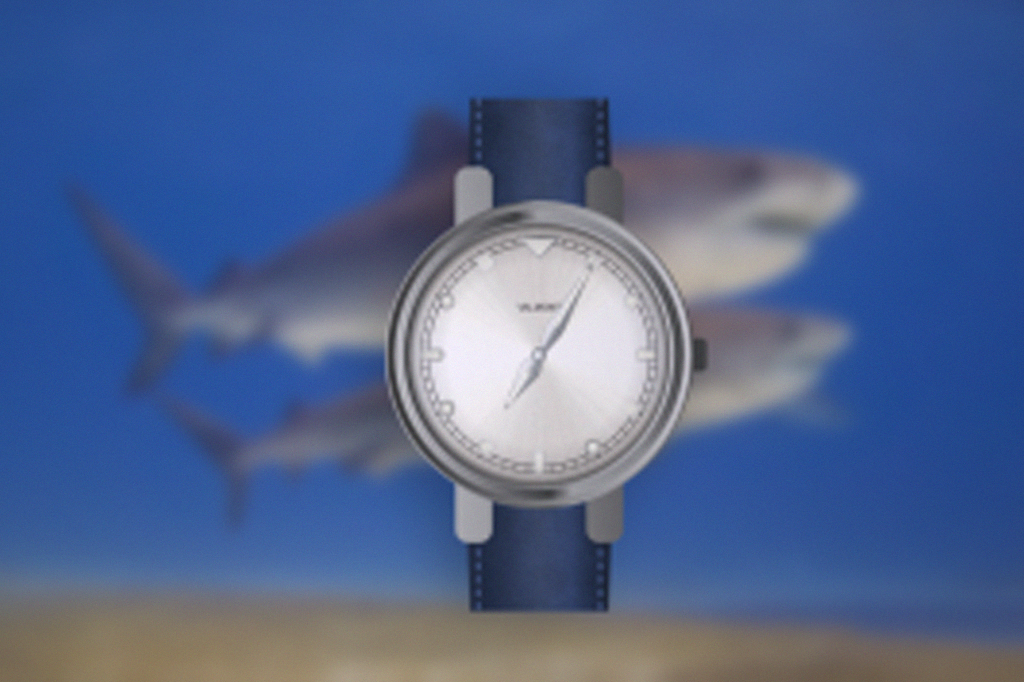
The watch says **7:05**
